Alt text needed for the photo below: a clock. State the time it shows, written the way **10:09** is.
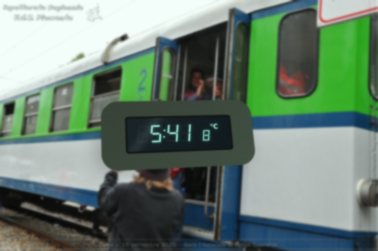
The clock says **5:41**
